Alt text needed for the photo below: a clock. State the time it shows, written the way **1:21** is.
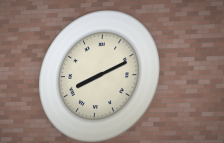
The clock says **8:11**
